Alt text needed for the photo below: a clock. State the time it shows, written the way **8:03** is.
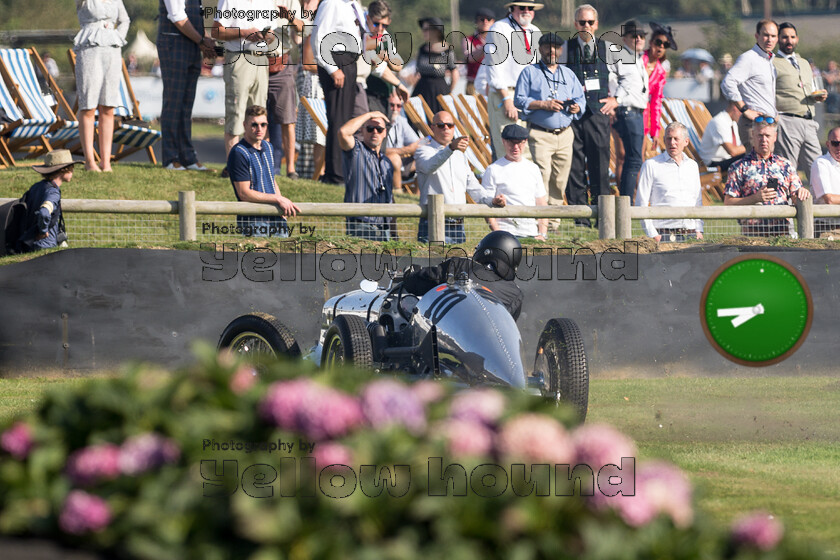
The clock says **7:43**
